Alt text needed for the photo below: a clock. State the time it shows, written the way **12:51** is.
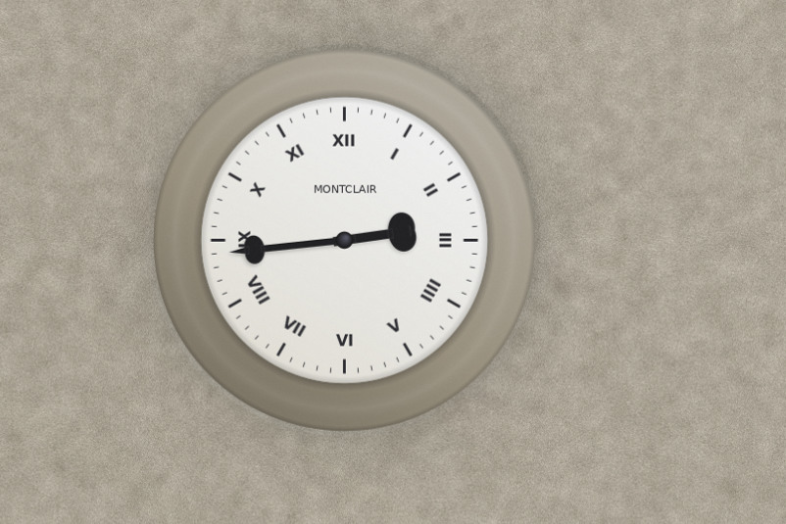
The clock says **2:44**
